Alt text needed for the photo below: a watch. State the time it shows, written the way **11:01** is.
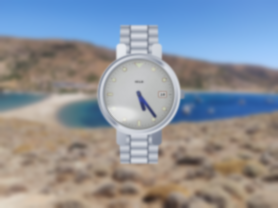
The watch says **5:24**
